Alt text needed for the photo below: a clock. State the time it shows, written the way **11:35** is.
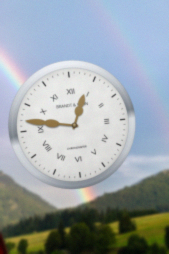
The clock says **12:47**
